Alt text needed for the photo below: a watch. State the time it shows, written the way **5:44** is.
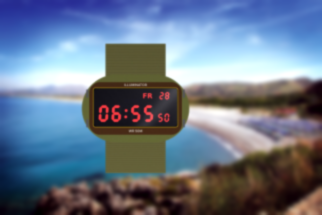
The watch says **6:55**
